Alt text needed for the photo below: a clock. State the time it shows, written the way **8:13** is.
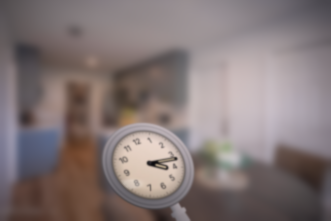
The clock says **4:17**
